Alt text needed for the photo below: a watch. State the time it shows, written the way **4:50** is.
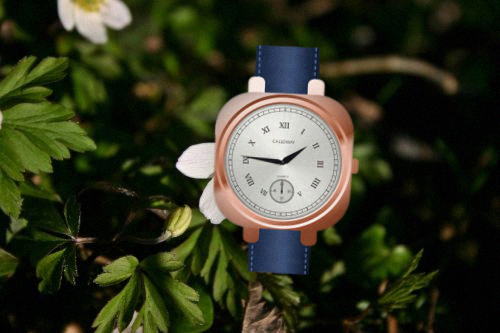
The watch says **1:46**
